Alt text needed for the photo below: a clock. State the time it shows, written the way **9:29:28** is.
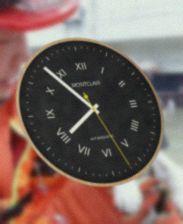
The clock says **7:53:27**
